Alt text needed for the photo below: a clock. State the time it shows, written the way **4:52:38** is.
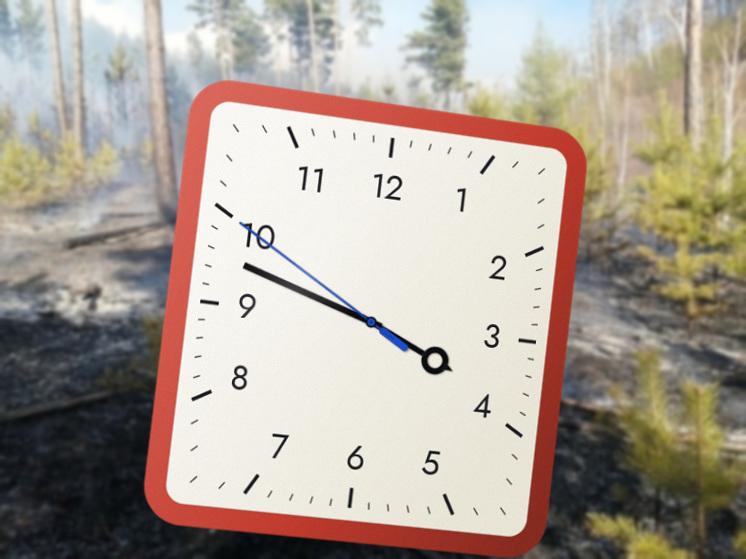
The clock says **3:47:50**
